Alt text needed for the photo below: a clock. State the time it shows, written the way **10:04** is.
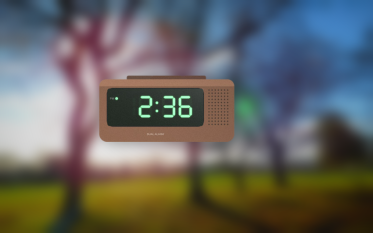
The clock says **2:36**
